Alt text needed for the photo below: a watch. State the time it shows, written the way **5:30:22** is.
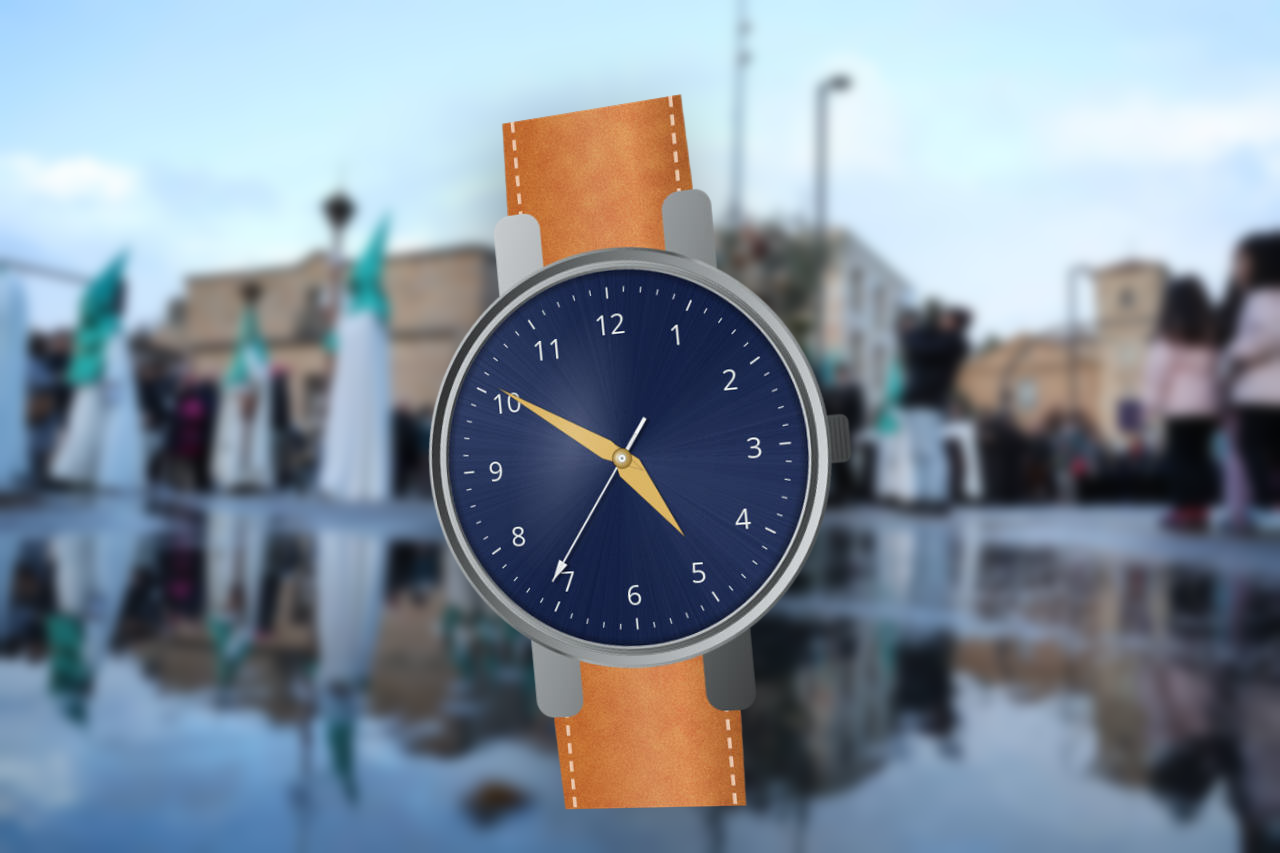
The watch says **4:50:36**
